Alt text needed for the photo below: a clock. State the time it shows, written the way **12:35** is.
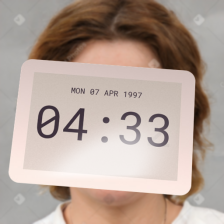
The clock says **4:33**
